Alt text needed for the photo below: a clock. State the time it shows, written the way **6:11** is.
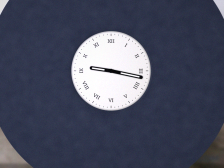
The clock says **9:17**
